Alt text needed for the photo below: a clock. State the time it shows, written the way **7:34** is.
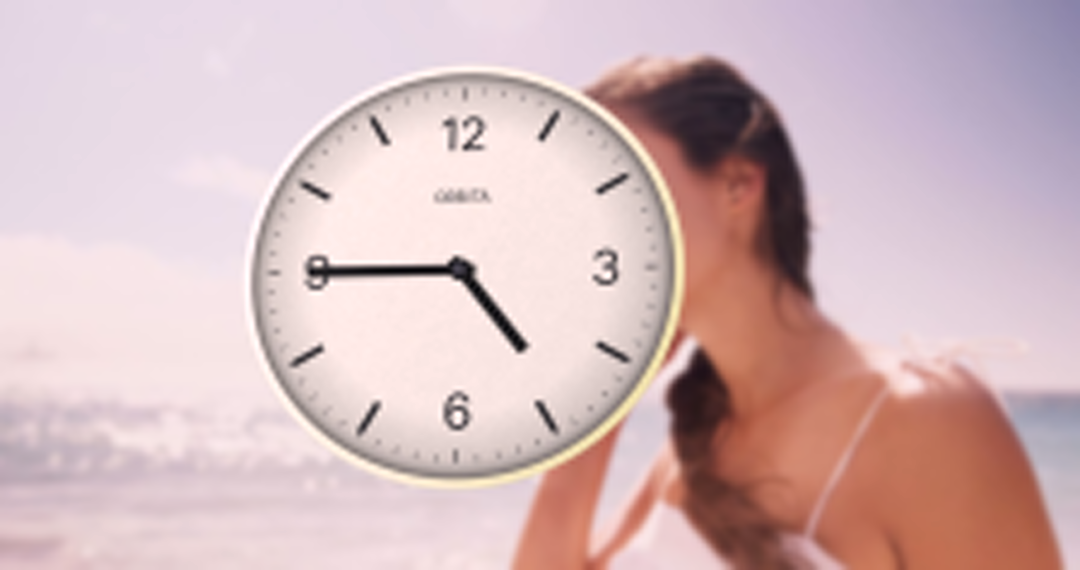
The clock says **4:45**
